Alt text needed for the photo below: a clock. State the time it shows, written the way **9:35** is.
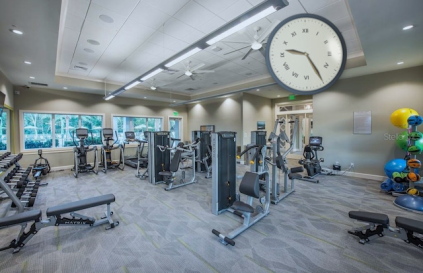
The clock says **9:25**
